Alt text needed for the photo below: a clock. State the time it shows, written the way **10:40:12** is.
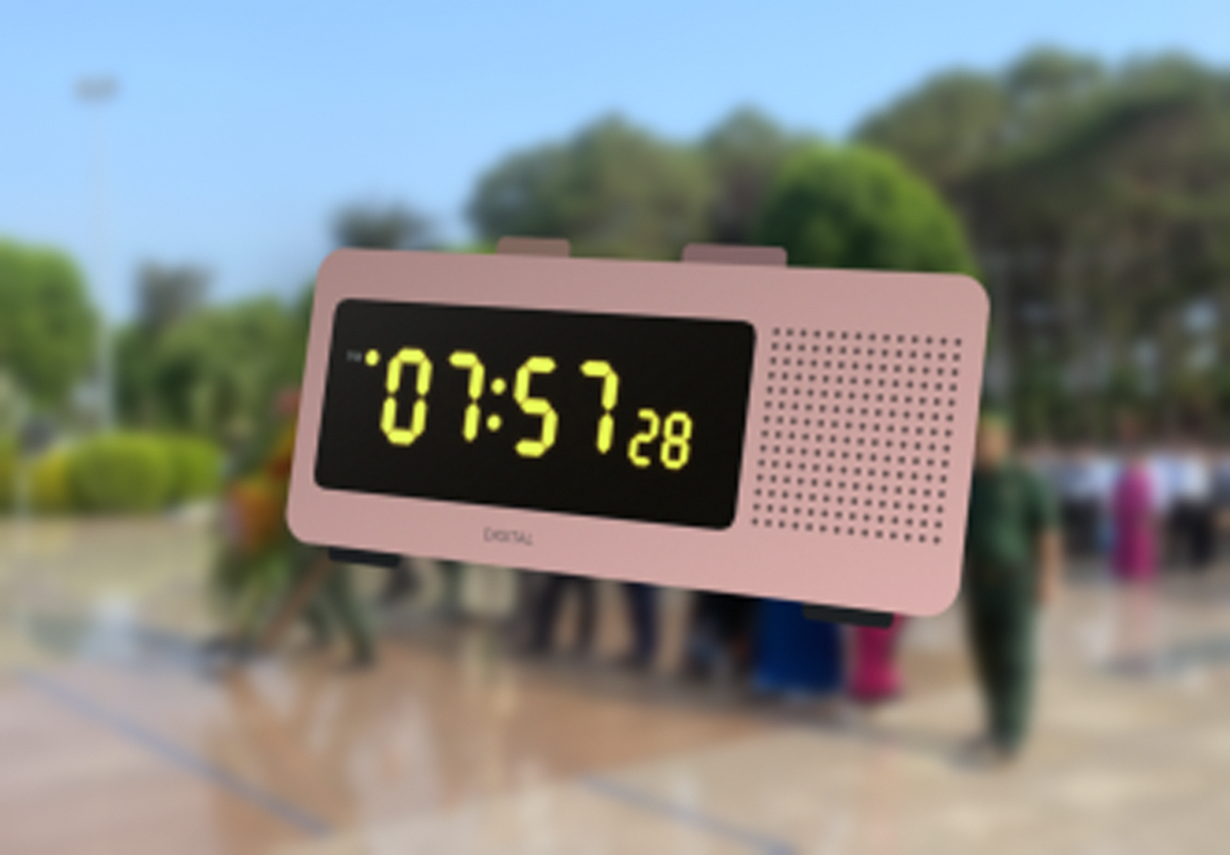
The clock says **7:57:28**
